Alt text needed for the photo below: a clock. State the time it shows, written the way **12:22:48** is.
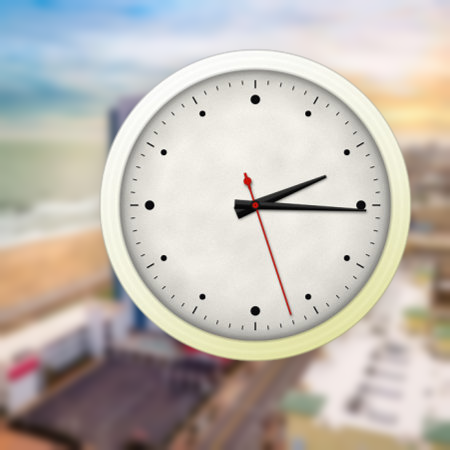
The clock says **2:15:27**
